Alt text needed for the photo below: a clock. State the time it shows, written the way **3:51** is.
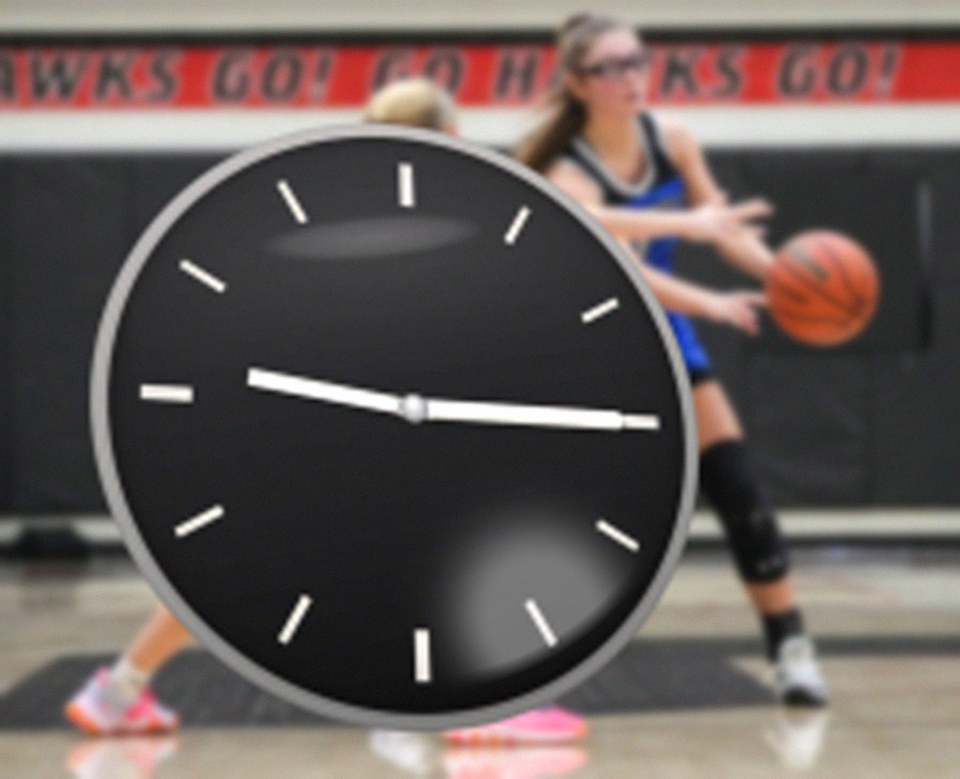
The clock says **9:15**
